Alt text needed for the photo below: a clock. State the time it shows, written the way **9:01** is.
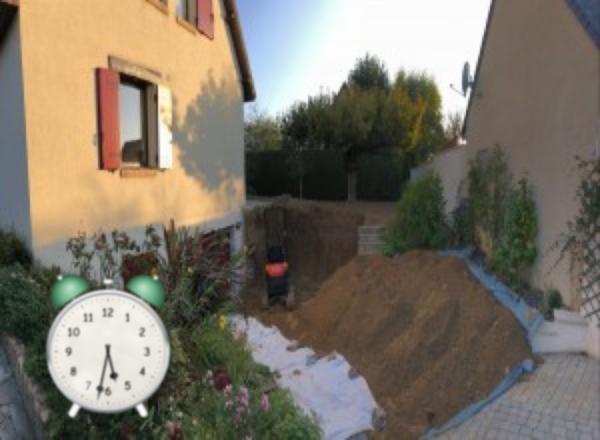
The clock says **5:32**
